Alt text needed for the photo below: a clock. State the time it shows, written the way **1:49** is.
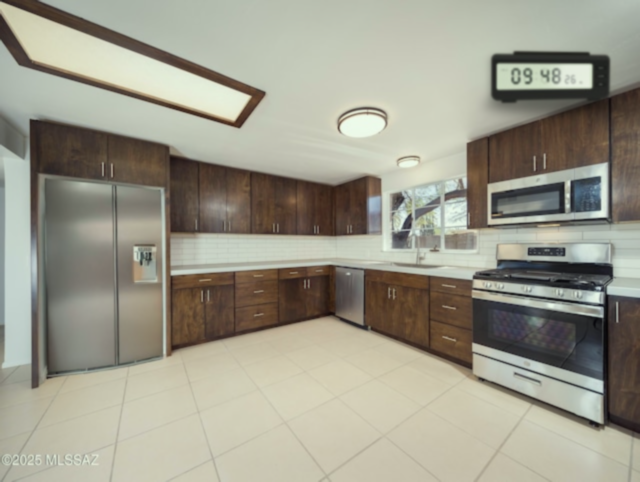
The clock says **9:48**
